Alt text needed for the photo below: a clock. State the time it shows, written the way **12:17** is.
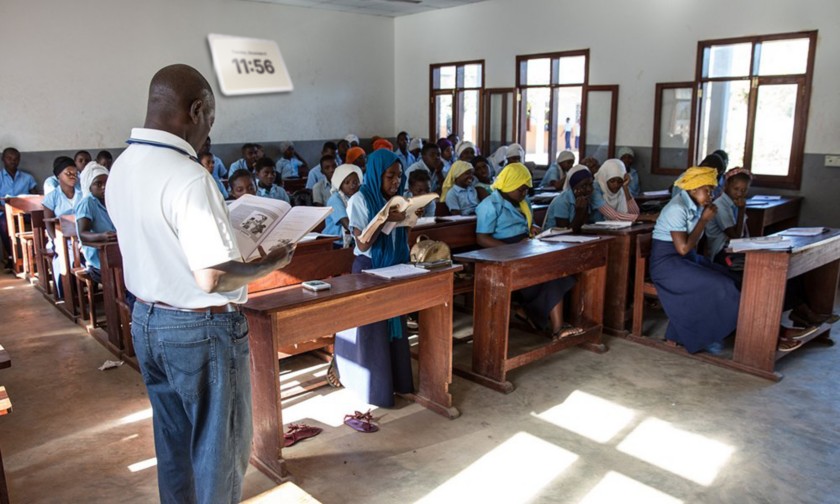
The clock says **11:56**
